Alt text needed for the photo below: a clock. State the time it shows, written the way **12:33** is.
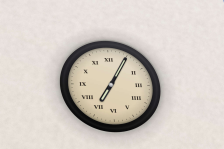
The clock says **7:05**
